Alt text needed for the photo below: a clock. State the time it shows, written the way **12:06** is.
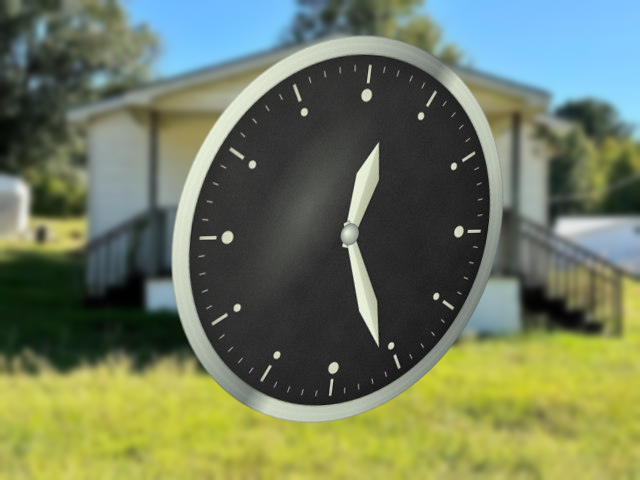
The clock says **12:26**
